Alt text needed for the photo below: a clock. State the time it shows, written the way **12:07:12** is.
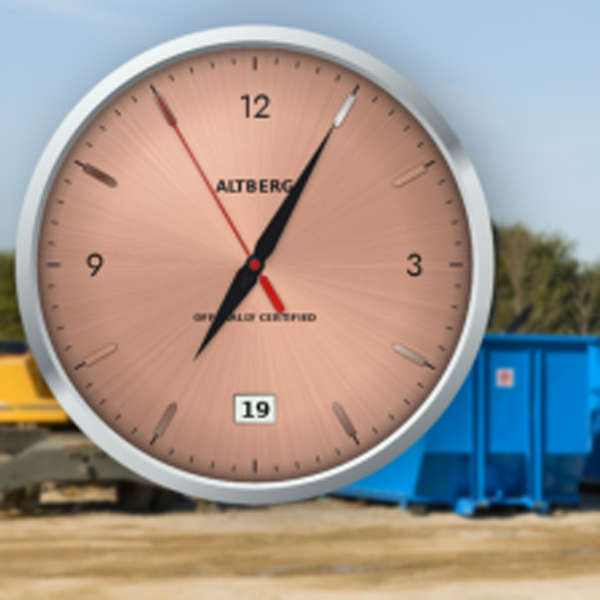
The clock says **7:04:55**
